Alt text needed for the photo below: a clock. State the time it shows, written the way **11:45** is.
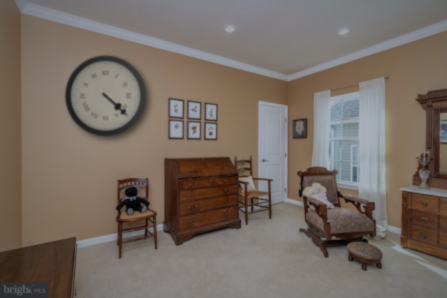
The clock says **4:22**
